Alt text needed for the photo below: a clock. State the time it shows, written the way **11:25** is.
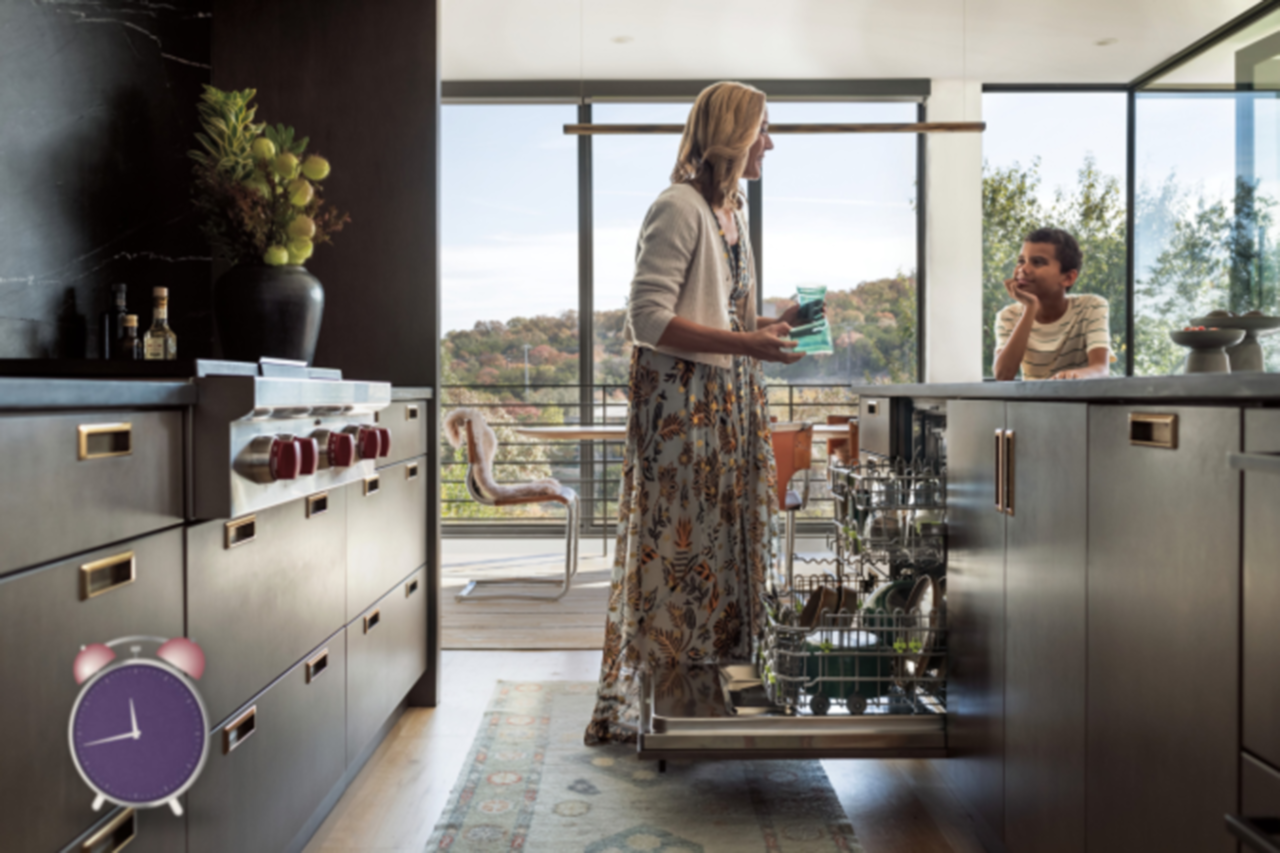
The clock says **11:43**
